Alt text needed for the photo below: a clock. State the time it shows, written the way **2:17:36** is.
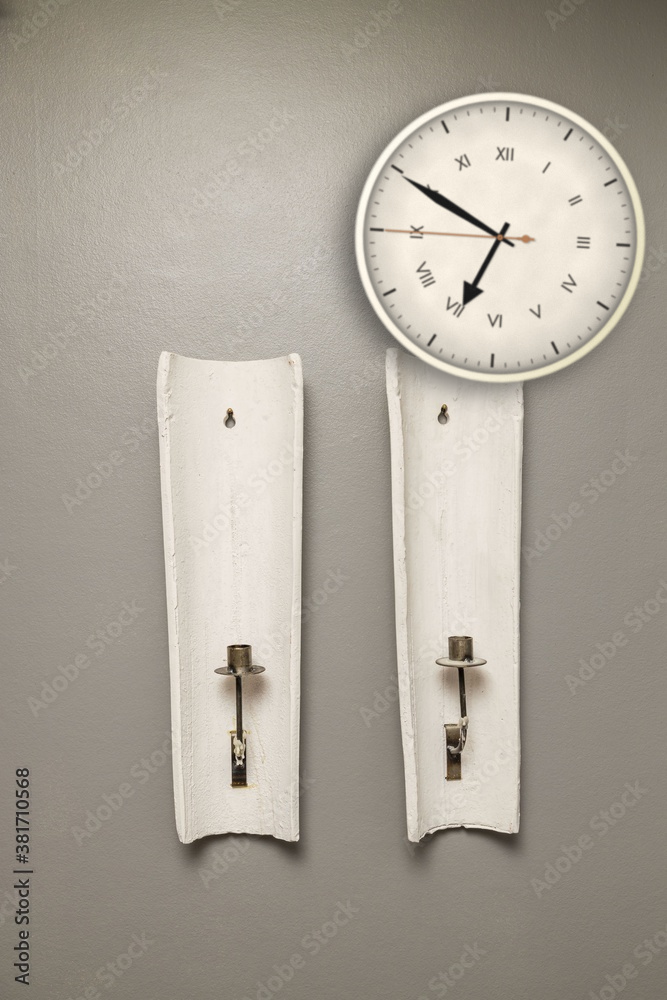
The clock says **6:49:45**
